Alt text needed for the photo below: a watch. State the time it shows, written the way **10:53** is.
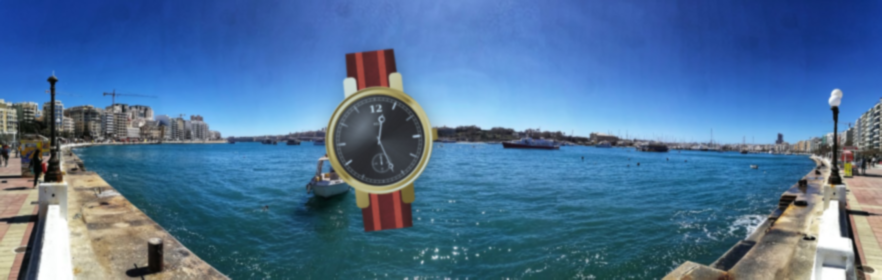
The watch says **12:27**
